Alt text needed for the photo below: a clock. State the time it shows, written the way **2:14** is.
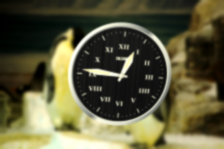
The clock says **12:46**
